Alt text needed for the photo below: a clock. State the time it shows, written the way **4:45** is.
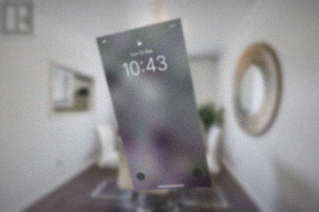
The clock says **10:43**
